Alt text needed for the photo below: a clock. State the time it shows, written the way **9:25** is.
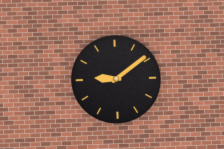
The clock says **9:09**
